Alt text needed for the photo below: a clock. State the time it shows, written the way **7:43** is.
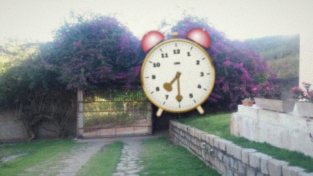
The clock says **7:30**
